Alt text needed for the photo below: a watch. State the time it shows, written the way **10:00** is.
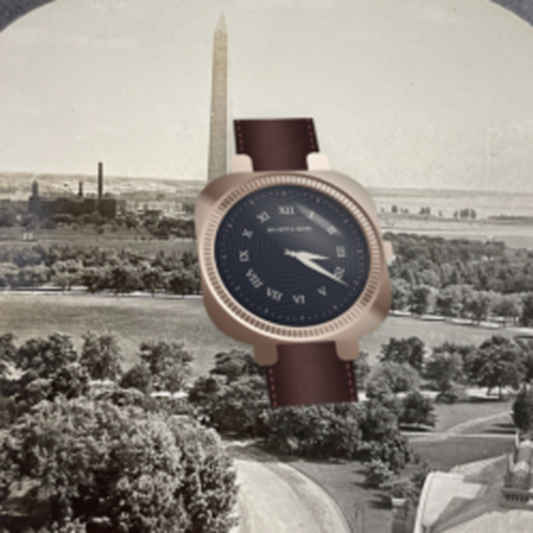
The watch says **3:21**
